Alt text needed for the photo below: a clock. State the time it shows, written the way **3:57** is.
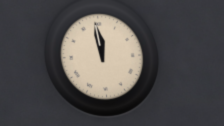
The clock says **11:59**
